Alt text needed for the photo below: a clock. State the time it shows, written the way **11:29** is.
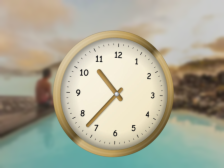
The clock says **10:37**
